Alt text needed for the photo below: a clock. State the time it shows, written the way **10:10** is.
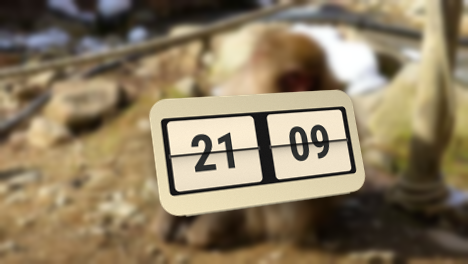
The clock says **21:09**
